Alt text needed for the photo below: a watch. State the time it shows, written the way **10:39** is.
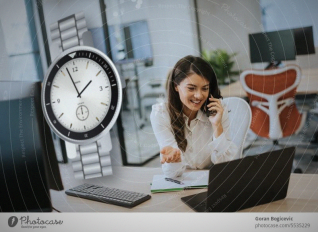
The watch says **1:57**
